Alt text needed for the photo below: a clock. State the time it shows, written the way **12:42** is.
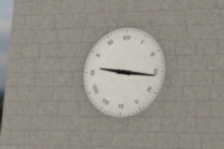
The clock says **9:16**
